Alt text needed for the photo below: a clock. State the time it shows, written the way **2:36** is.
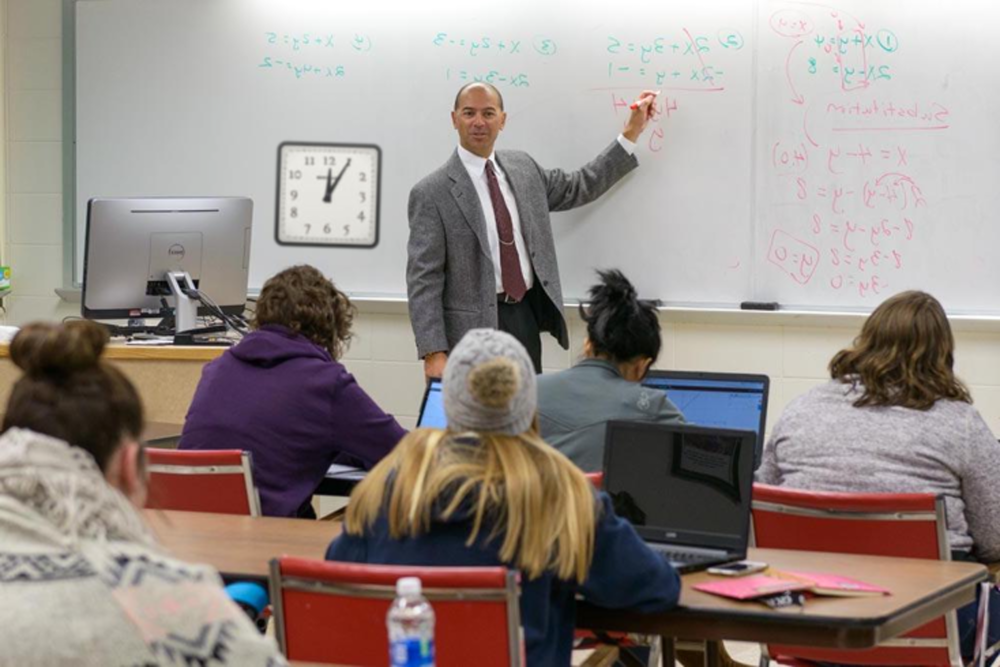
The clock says **12:05**
